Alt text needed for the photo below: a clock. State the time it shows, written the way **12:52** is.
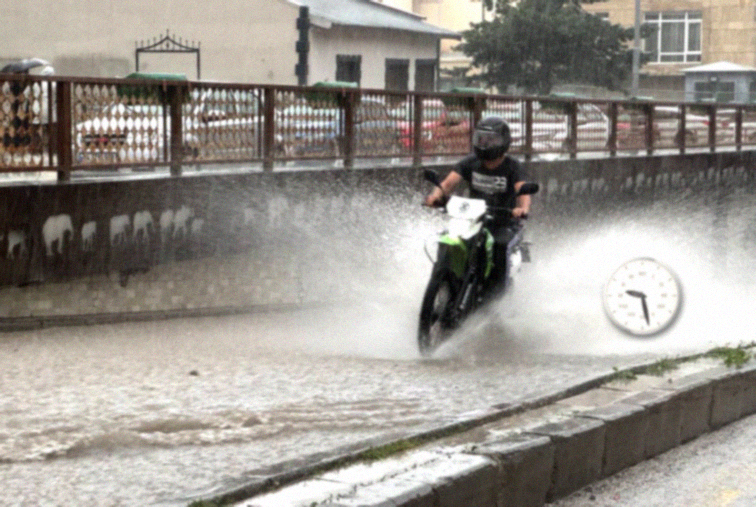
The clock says **9:28**
